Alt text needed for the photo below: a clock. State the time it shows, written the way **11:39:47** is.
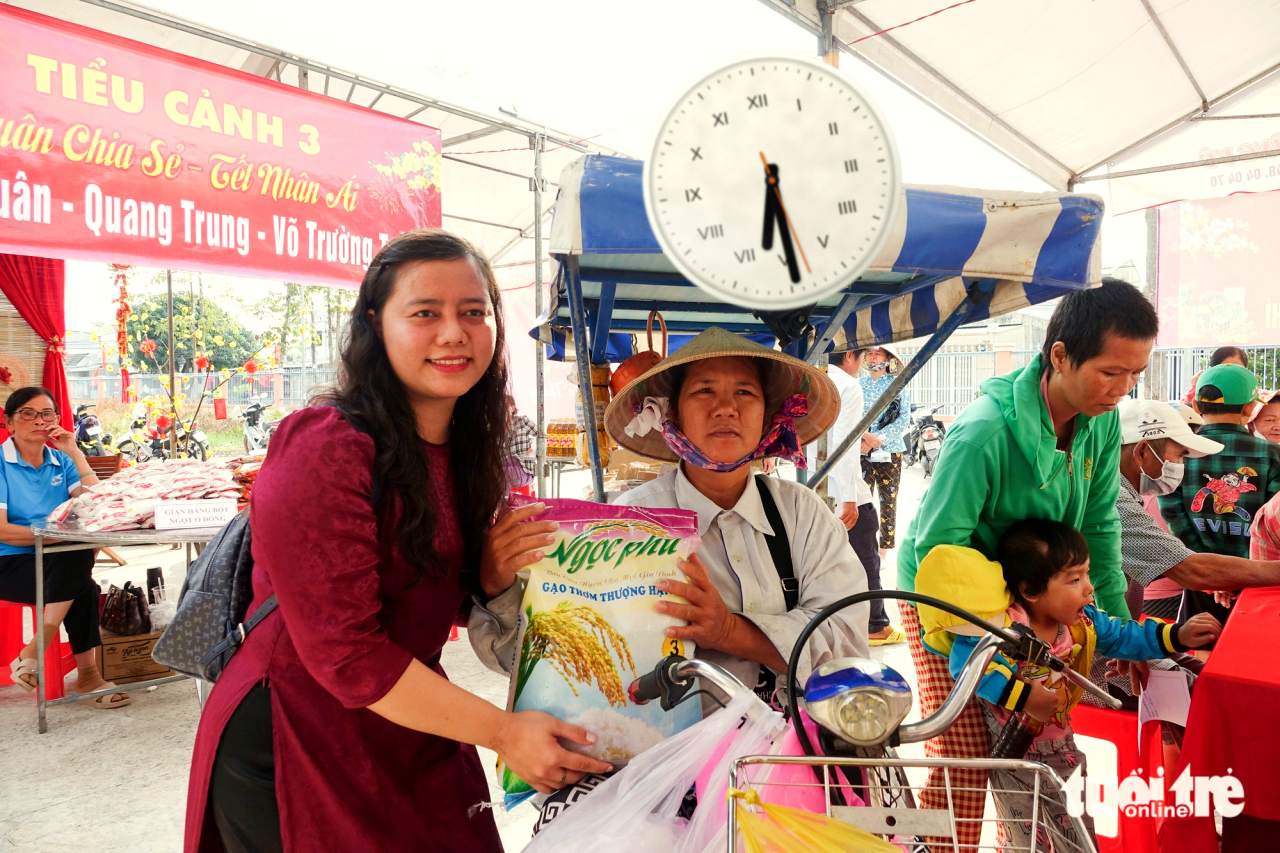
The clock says **6:29:28**
